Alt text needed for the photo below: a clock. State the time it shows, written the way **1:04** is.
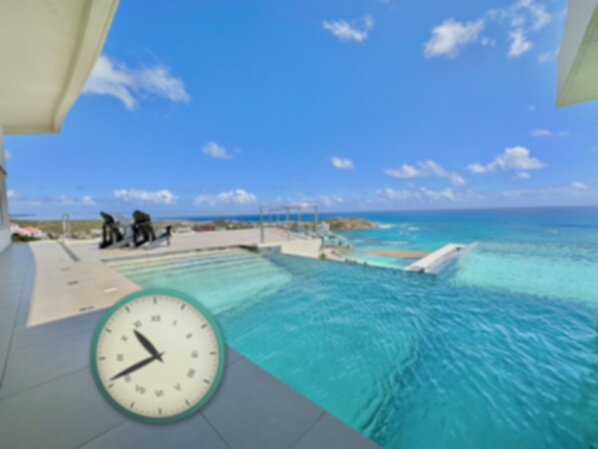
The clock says **10:41**
